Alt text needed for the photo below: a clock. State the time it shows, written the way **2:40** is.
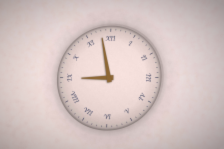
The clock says **8:58**
